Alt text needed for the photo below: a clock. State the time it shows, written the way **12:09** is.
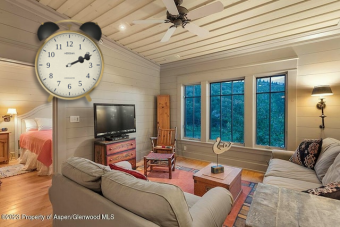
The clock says **2:11**
